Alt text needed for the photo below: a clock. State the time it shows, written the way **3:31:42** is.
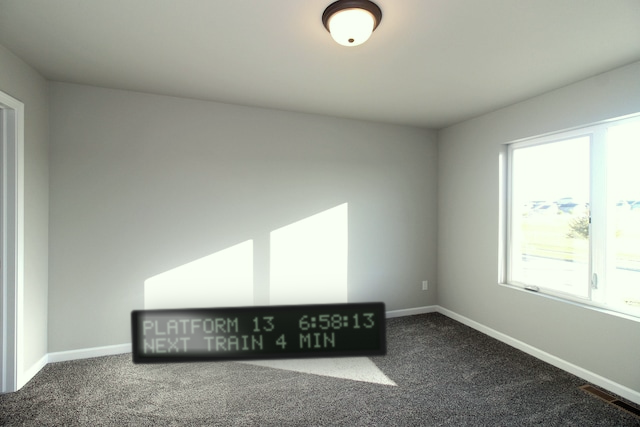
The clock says **6:58:13**
